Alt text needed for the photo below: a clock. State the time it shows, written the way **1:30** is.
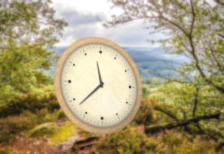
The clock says **11:38**
